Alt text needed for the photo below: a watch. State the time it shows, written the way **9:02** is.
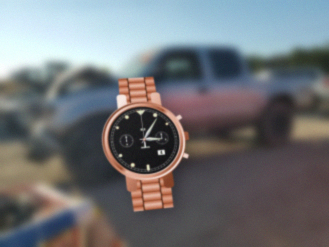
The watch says **3:06**
